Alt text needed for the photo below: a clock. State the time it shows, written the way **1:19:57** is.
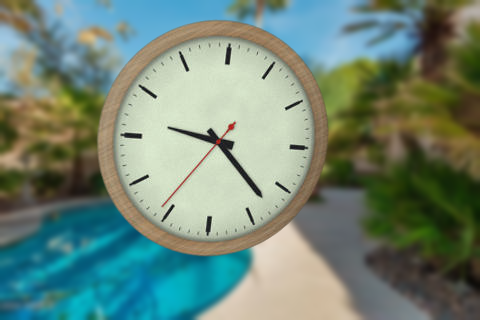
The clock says **9:22:36**
